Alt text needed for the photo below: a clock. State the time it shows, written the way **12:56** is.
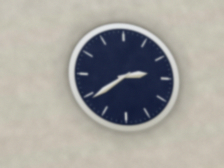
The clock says **2:39**
